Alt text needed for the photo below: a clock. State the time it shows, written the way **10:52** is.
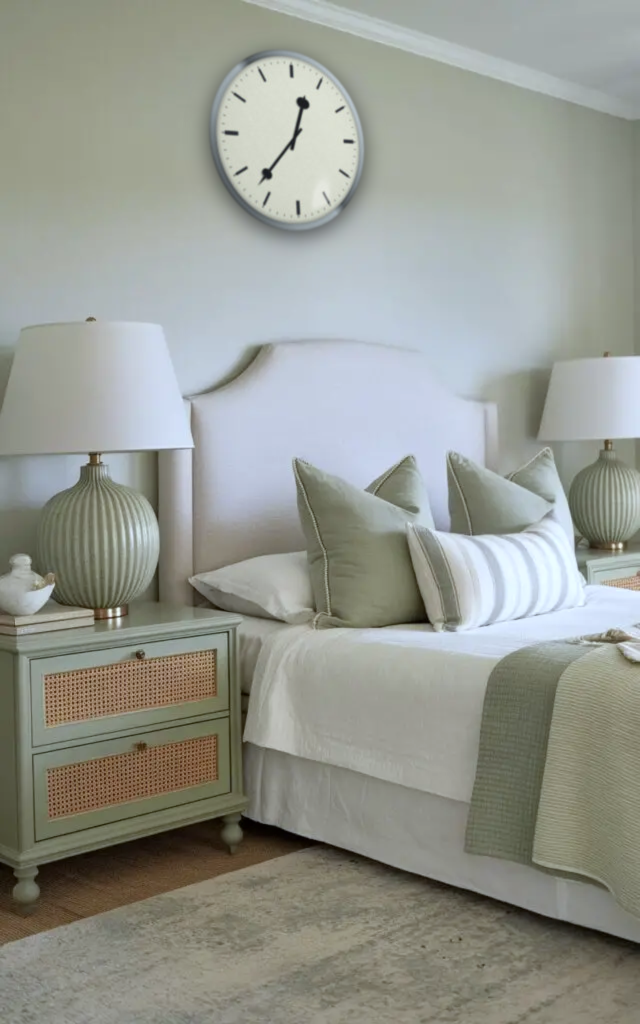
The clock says **12:37**
